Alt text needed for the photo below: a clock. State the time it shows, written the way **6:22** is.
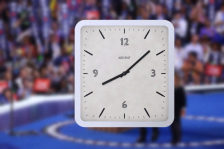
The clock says **8:08**
